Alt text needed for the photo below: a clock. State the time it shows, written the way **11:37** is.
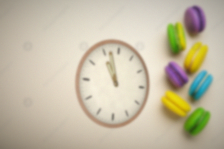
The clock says **10:57**
